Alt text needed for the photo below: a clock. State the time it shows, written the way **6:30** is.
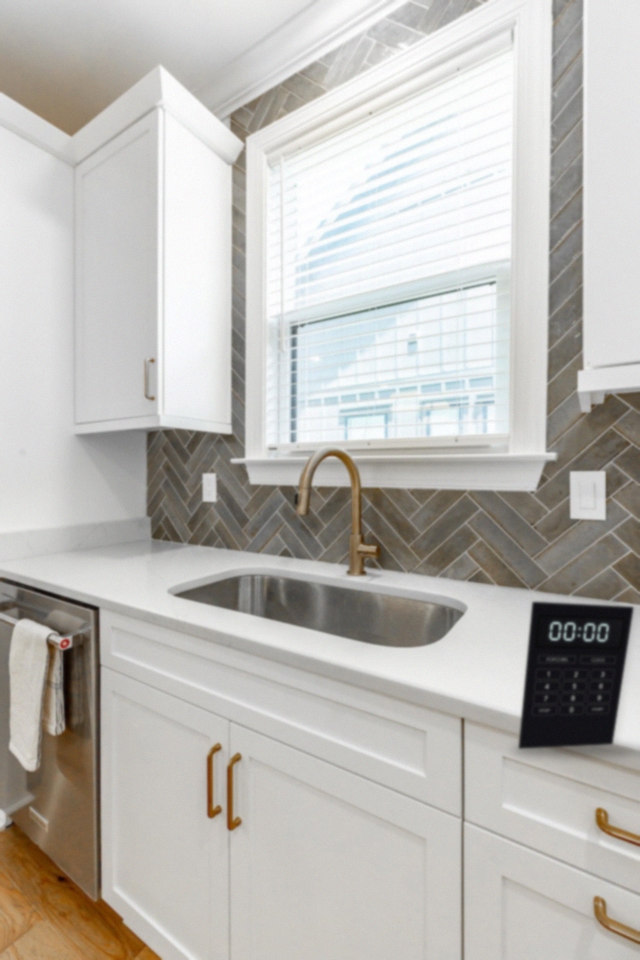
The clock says **0:00**
